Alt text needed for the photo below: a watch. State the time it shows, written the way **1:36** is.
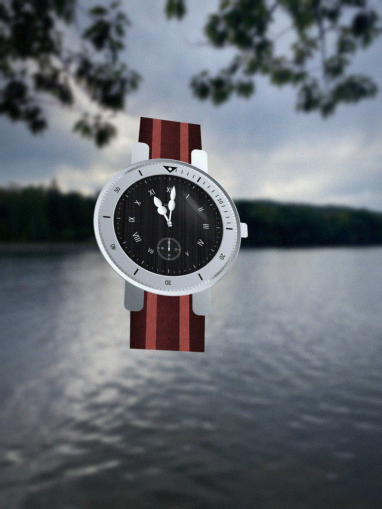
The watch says **11:01**
